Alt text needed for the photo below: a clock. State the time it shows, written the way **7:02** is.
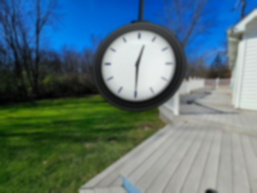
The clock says **12:30**
